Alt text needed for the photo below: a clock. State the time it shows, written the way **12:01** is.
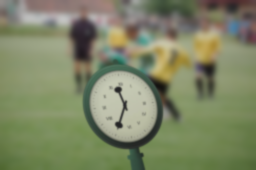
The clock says **11:35**
